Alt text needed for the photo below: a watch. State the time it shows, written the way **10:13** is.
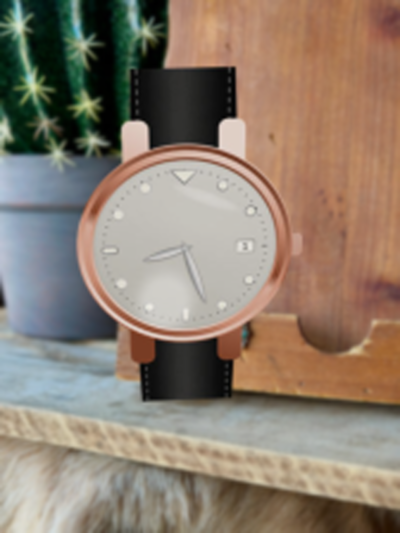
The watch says **8:27**
